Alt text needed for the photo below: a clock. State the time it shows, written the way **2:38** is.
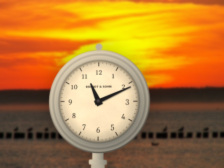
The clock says **11:11**
